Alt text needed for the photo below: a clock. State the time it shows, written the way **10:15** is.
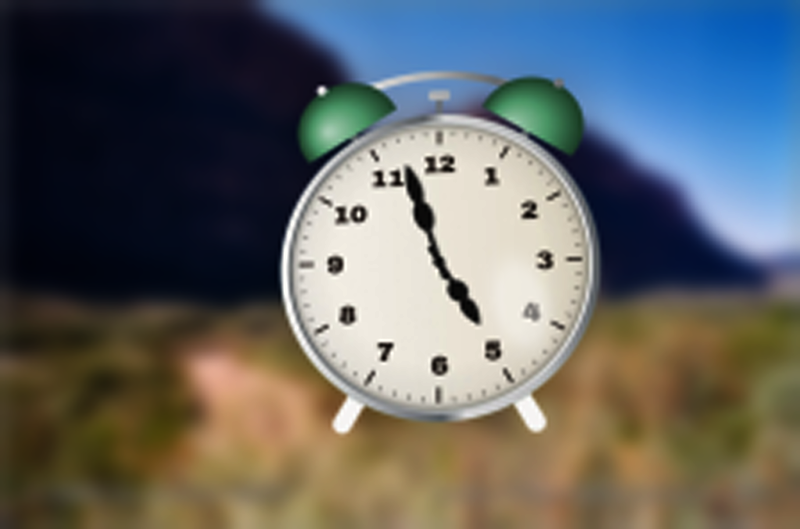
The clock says **4:57**
